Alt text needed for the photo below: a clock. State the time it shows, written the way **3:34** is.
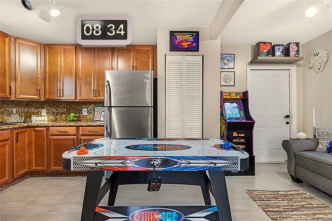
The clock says **8:34**
